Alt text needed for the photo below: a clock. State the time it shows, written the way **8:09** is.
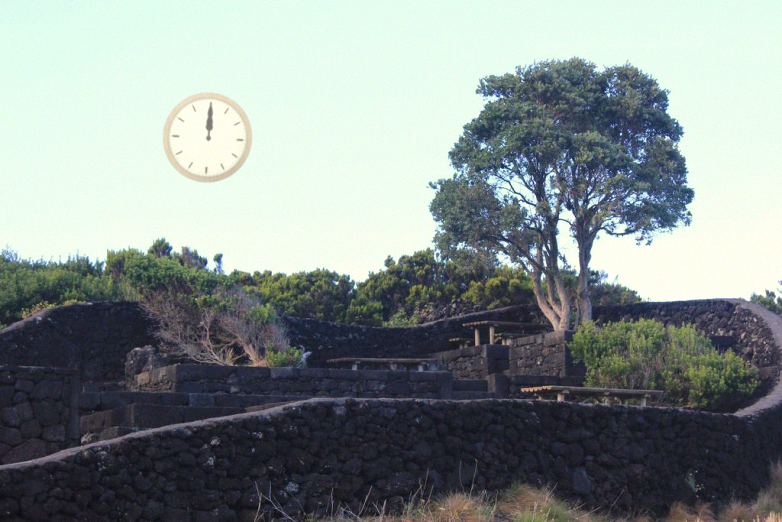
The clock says **12:00**
